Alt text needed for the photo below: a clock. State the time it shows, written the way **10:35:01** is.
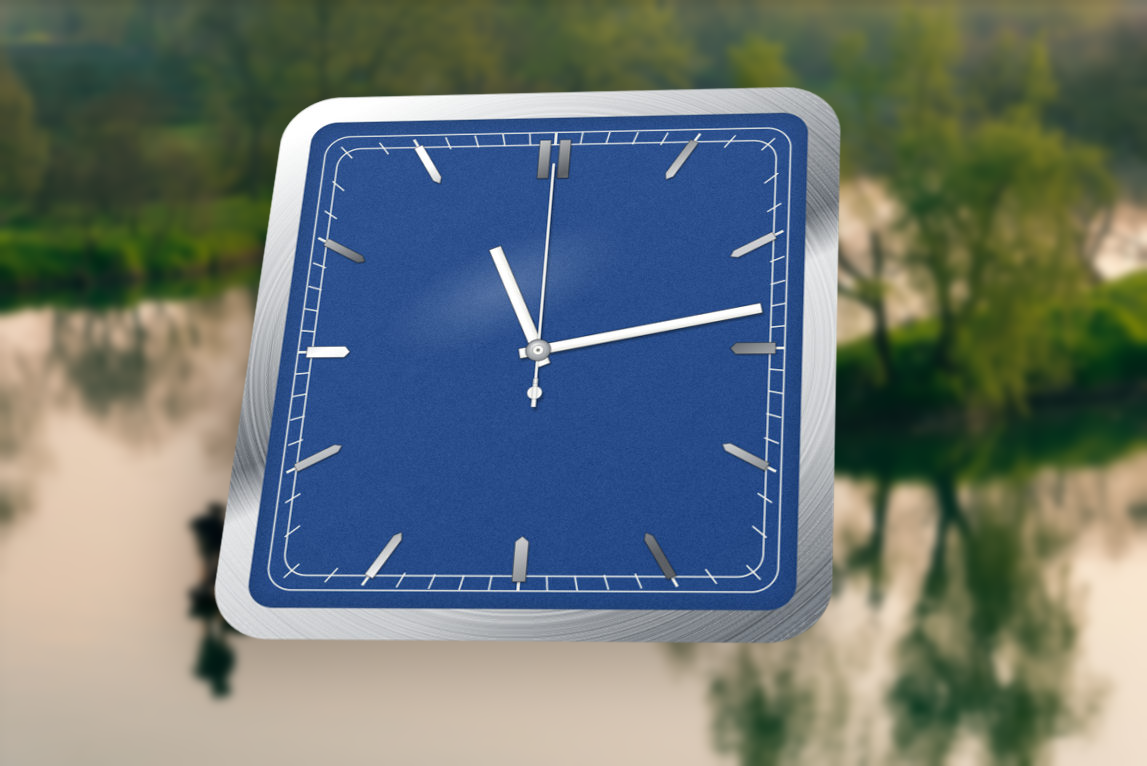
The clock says **11:13:00**
